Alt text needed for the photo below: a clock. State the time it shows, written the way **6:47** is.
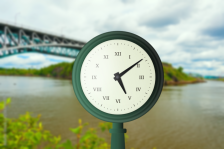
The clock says **5:09**
